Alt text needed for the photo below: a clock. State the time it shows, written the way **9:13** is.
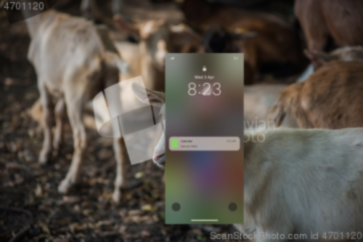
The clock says **8:23**
